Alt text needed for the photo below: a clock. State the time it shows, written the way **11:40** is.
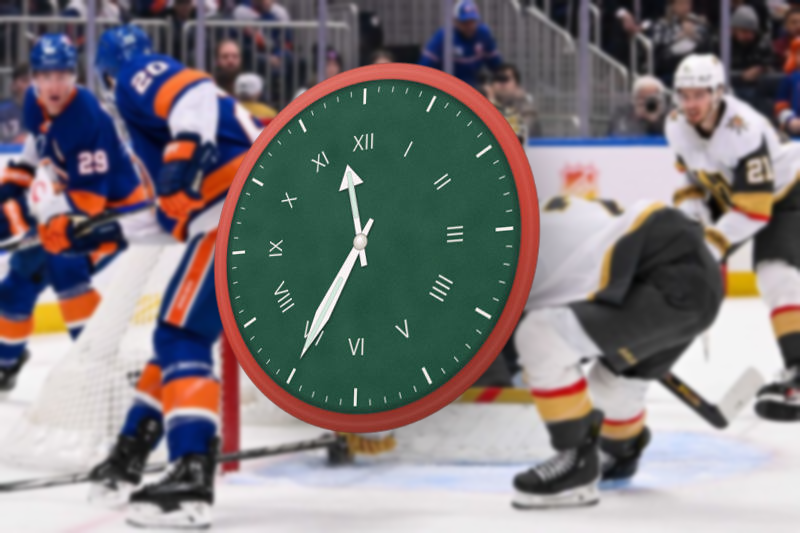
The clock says **11:35**
